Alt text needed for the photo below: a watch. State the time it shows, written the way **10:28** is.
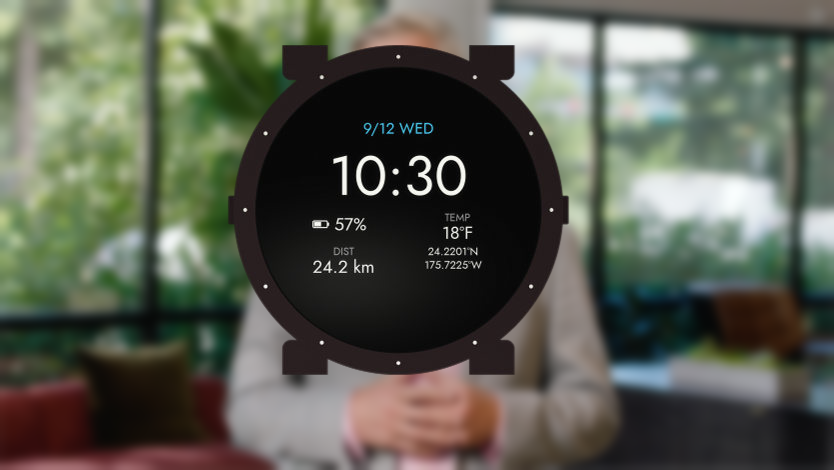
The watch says **10:30**
